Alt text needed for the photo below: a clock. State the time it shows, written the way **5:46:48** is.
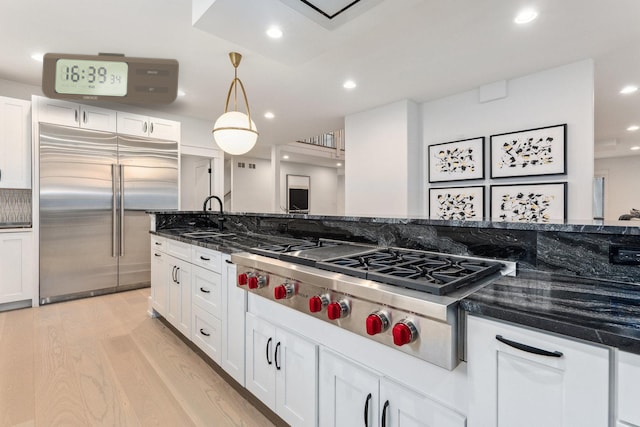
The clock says **16:39:34**
